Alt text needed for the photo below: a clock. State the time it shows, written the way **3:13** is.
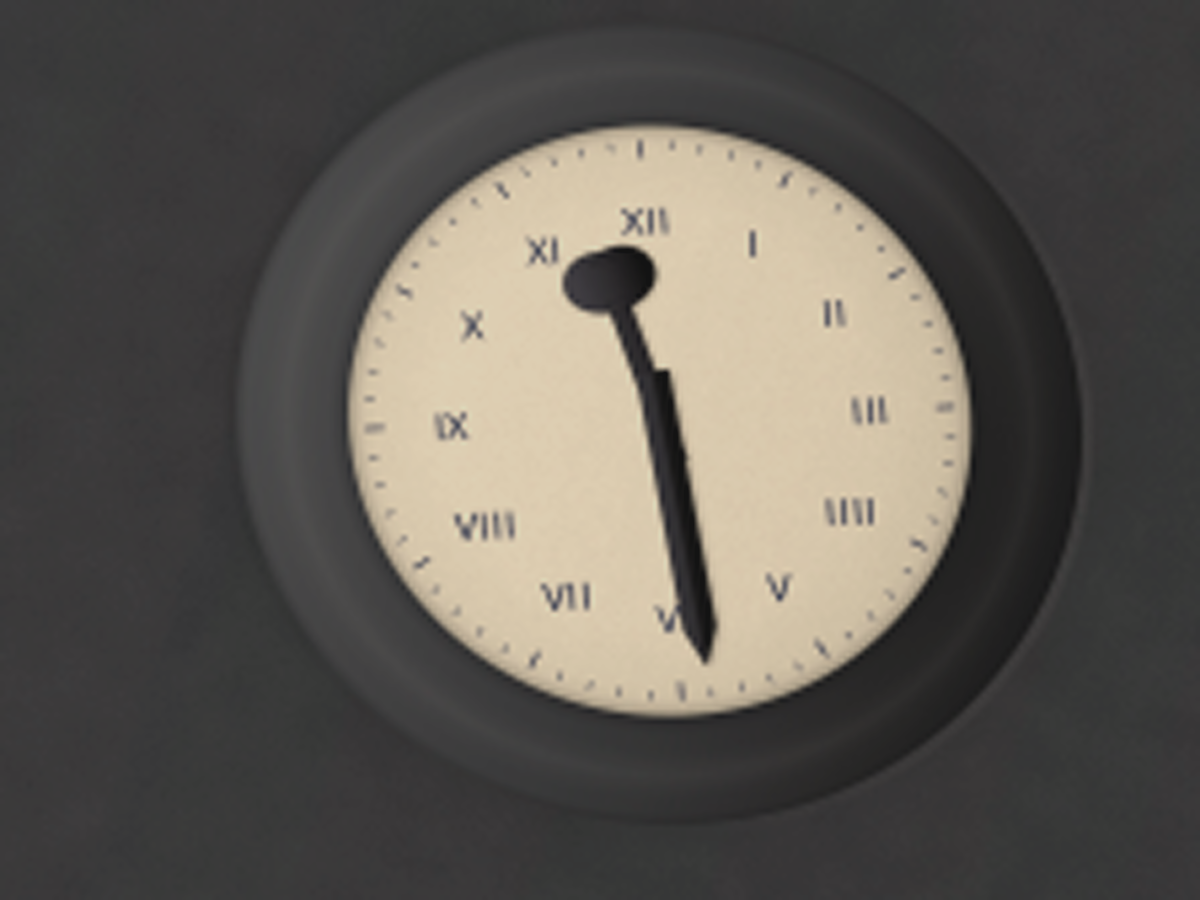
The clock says **11:29**
